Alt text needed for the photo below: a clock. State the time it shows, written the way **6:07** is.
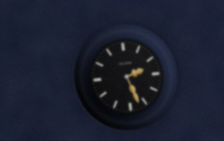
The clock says **2:27**
